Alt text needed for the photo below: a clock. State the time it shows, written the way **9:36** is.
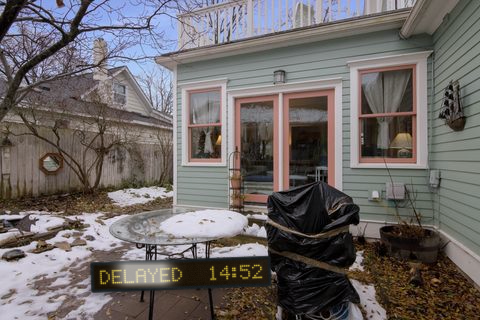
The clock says **14:52**
